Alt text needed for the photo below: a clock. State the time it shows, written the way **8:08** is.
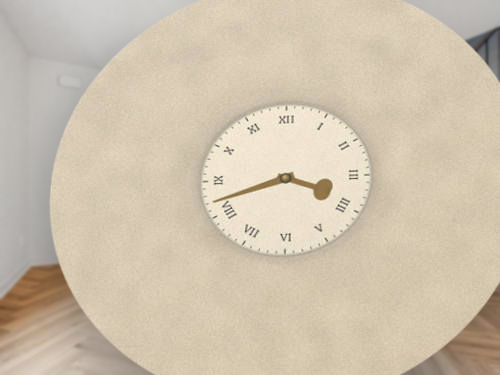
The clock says **3:42**
